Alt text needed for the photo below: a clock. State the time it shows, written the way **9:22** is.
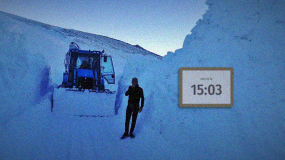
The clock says **15:03**
